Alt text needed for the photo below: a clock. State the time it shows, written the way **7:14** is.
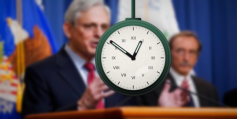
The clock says **12:51**
